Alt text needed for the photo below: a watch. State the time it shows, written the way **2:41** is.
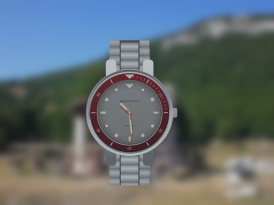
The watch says **10:29**
